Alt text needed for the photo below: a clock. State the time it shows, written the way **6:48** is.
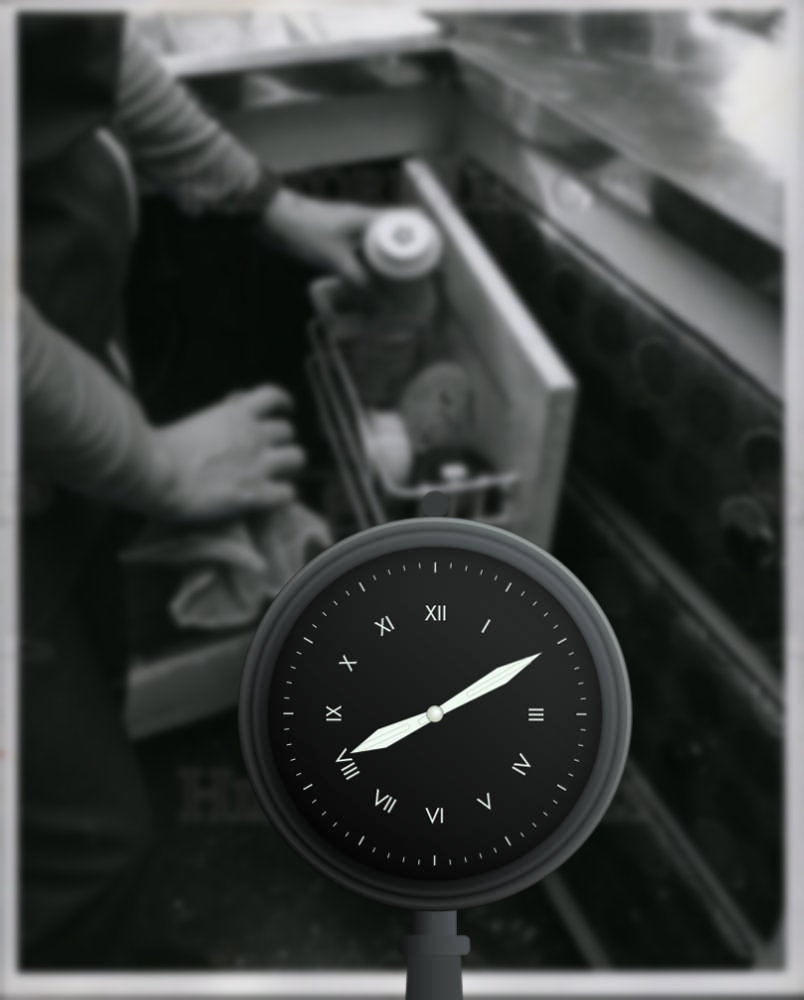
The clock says **8:10**
